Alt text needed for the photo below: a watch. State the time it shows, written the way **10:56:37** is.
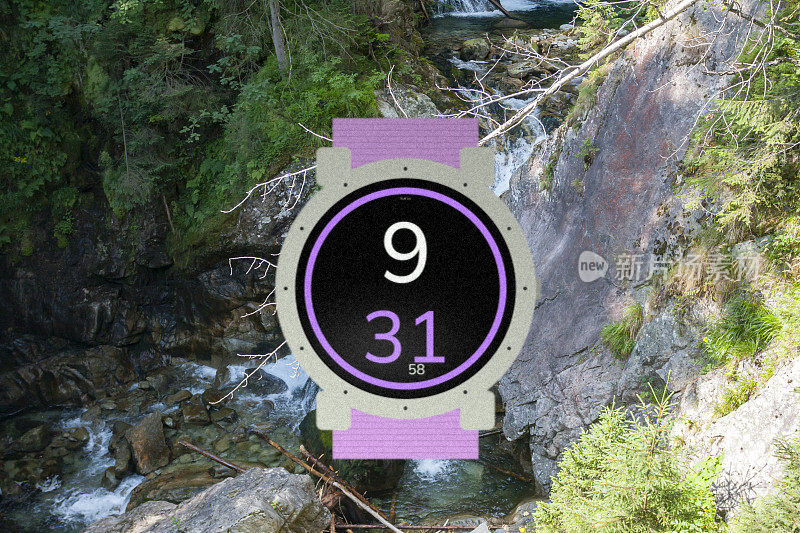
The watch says **9:31:58**
